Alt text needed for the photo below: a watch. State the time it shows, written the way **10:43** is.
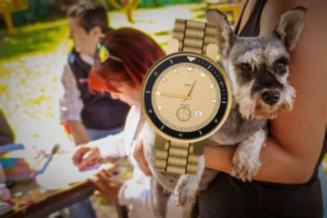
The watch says **12:45**
